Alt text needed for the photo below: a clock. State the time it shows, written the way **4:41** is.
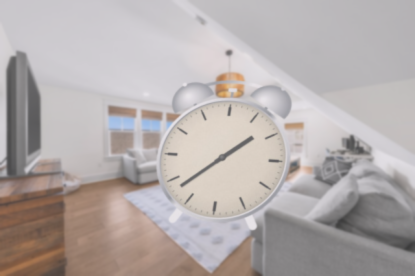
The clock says **1:38**
